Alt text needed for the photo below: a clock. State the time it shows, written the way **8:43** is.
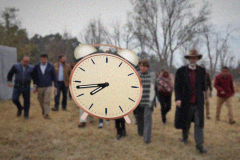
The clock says **7:43**
